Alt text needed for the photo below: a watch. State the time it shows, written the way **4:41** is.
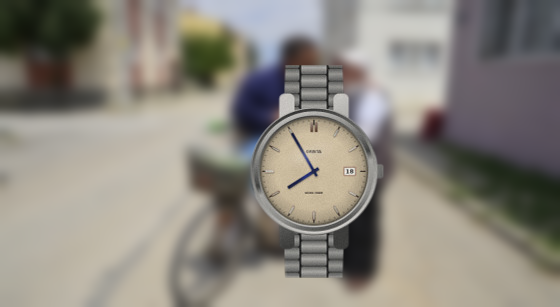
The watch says **7:55**
